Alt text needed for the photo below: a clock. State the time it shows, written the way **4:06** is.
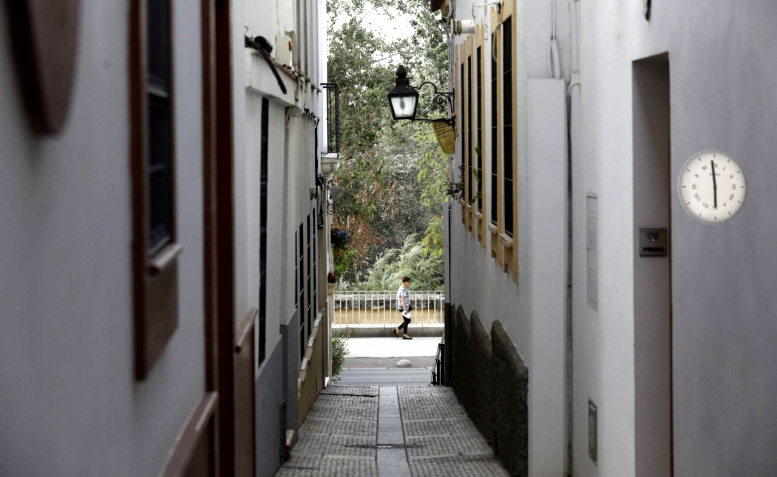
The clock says **5:59**
